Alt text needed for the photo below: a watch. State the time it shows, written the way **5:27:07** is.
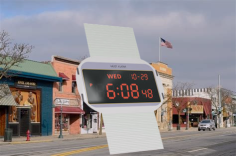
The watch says **6:08:48**
